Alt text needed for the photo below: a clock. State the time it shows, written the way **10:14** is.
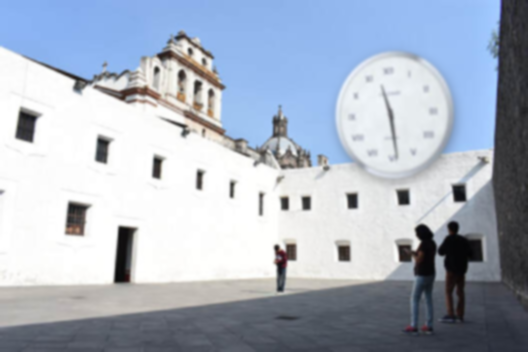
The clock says **11:29**
